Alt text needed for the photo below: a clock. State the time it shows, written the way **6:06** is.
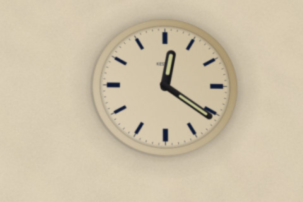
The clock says **12:21**
